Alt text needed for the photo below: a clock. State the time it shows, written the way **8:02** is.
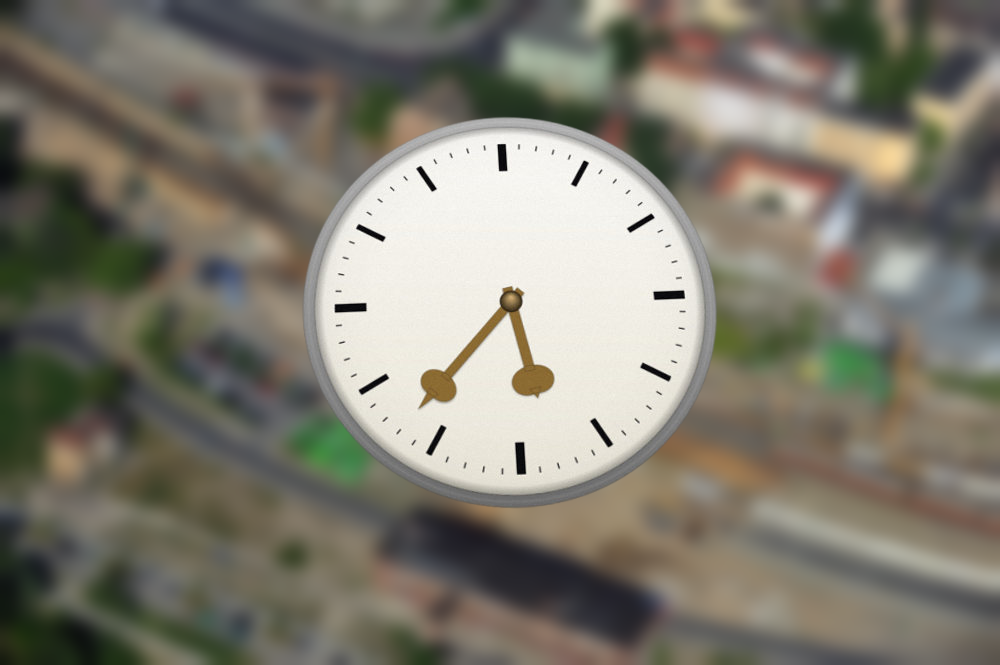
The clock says **5:37**
